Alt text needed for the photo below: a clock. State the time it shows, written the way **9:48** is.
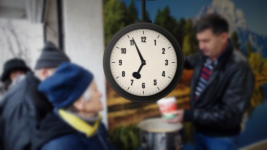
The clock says **6:56**
